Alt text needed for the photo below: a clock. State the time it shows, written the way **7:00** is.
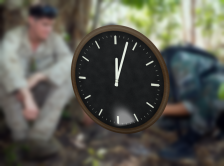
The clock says **12:03**
